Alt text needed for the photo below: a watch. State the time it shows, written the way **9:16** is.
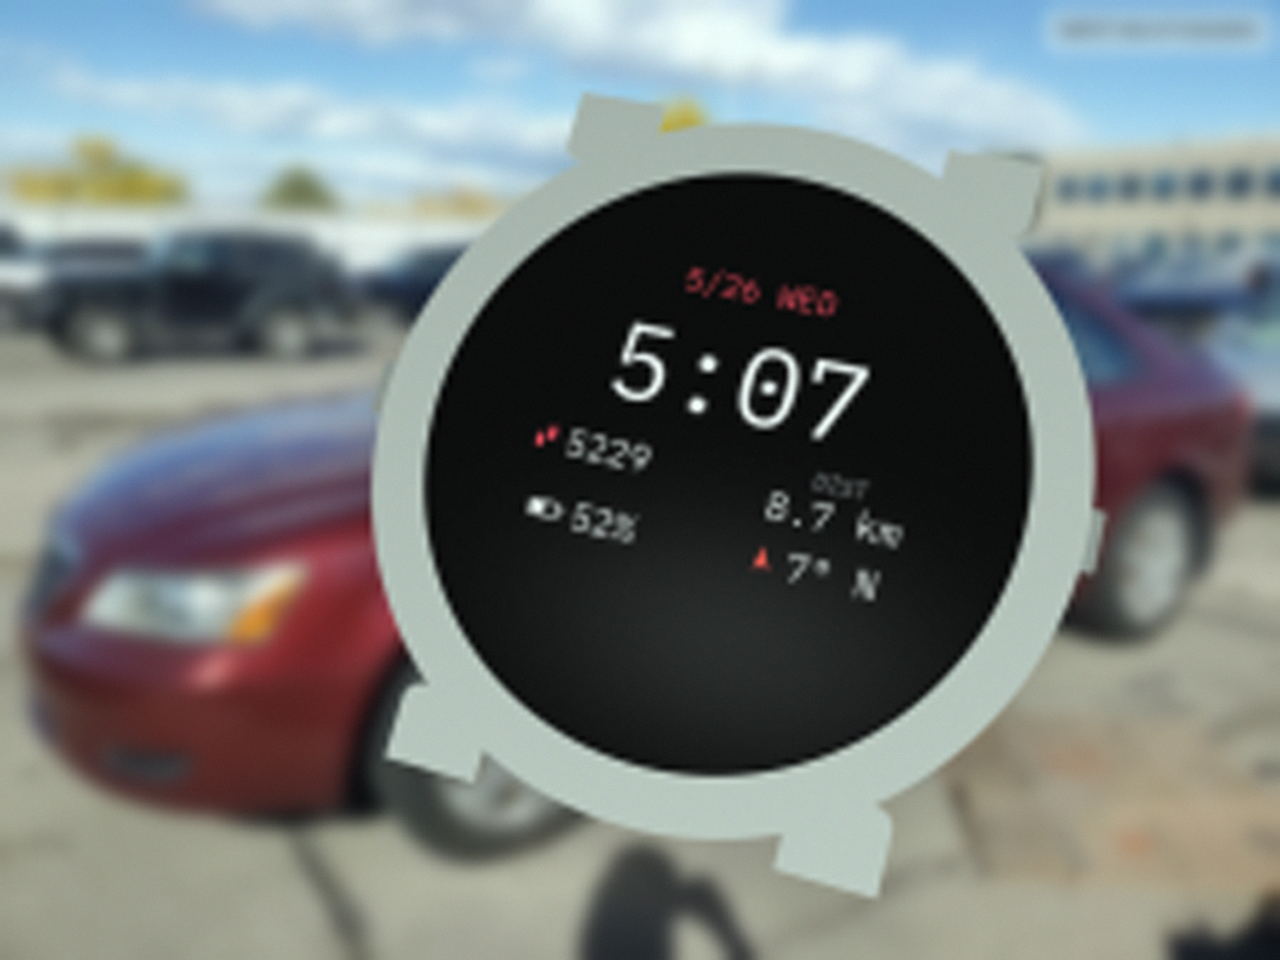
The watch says **5:07**
